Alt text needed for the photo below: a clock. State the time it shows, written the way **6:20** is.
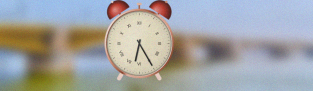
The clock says **6:25**
